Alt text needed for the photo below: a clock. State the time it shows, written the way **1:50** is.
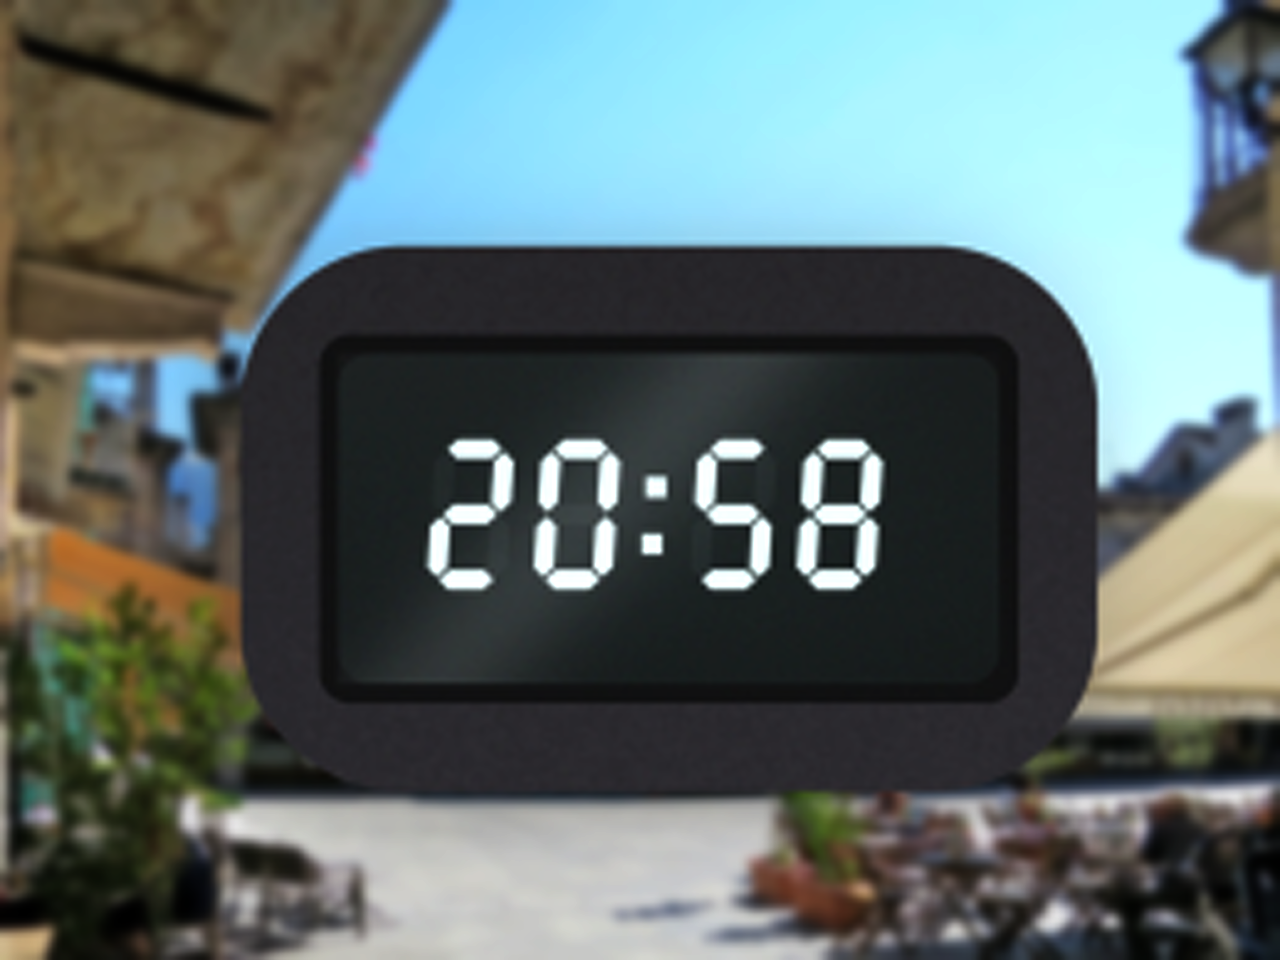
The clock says **20:58**
